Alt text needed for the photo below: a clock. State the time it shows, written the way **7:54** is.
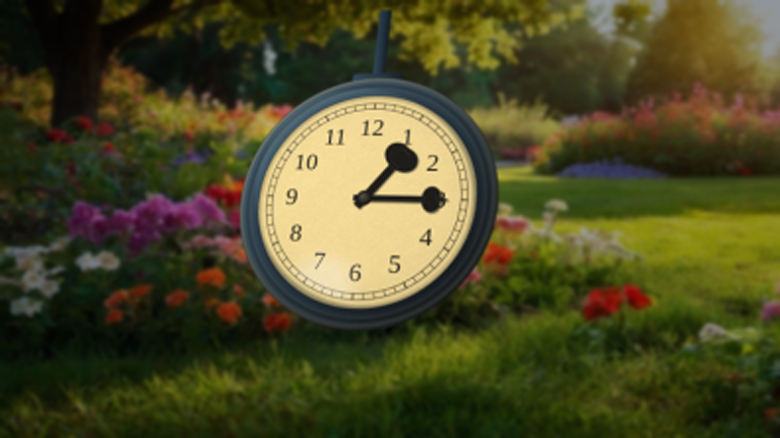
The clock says **1:15**
